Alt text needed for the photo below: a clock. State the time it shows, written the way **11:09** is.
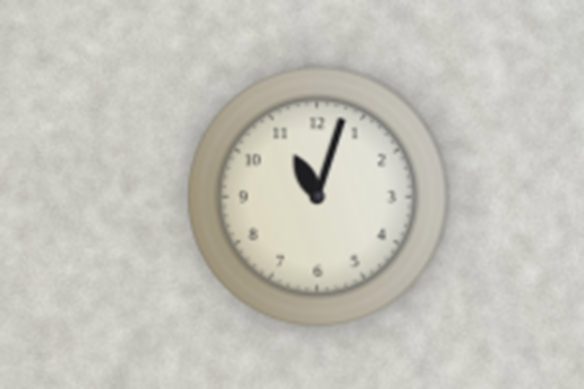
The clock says **11:03**
